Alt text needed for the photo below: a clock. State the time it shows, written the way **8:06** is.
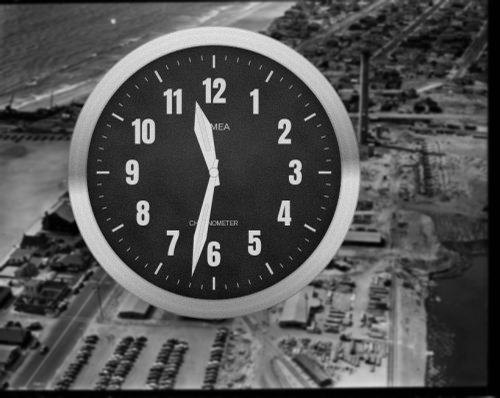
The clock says **11:32**
